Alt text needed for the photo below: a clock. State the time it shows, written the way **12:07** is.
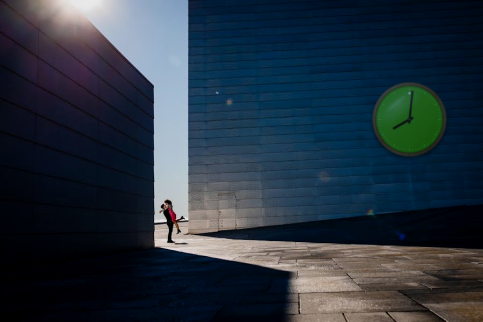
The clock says **8:01**
